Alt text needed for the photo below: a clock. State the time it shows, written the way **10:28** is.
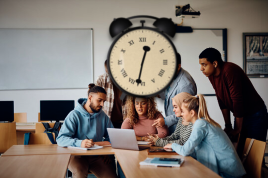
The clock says **12:32**
